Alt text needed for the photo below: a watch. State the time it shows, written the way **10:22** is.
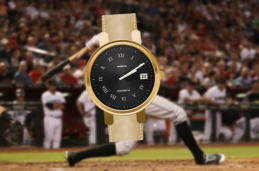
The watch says **2:10**
